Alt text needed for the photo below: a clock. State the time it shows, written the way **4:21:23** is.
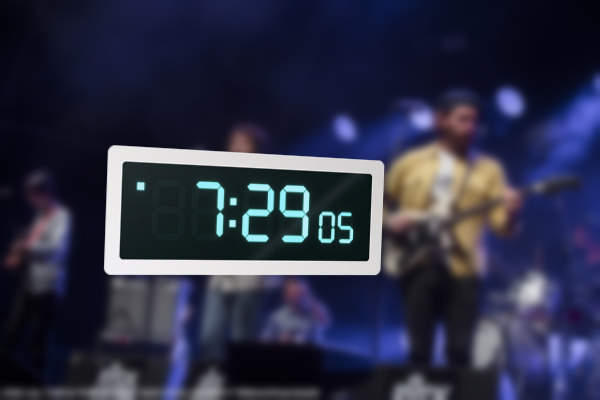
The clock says **7:29:05**
